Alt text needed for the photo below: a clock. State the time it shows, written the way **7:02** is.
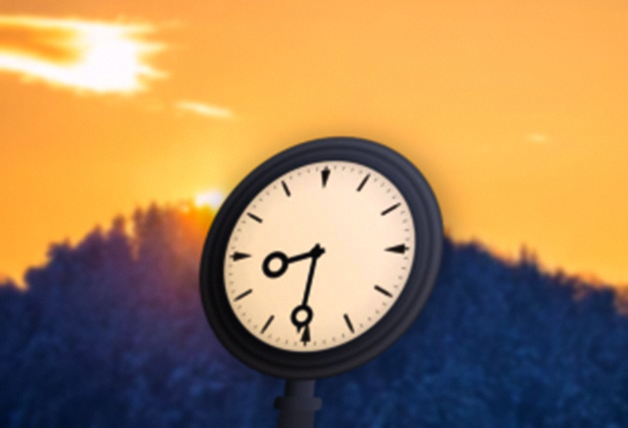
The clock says **8:31**
